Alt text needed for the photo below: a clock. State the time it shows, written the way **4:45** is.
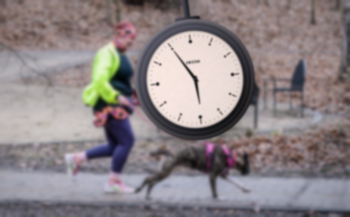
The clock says **5:55**
